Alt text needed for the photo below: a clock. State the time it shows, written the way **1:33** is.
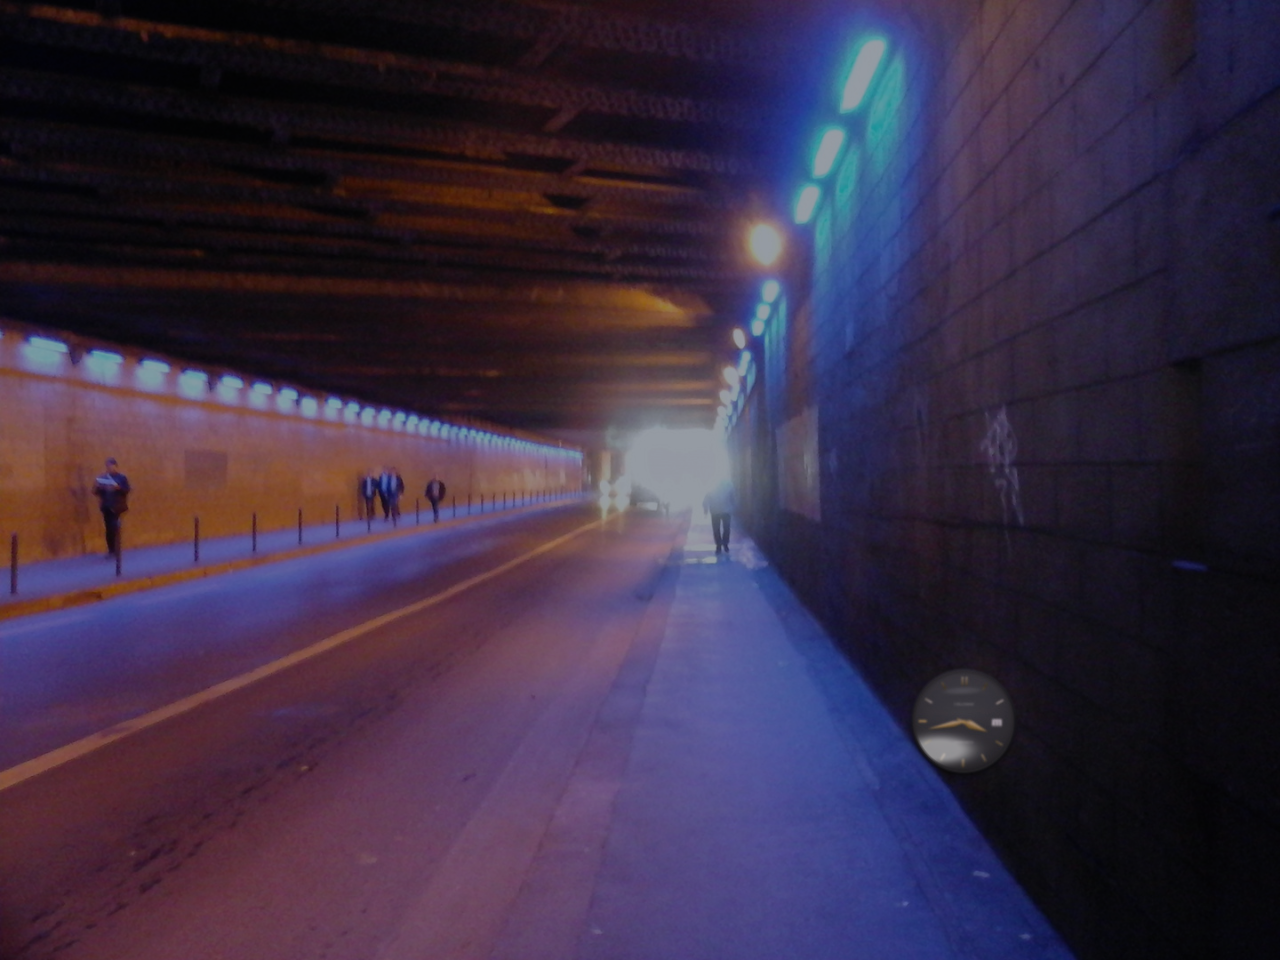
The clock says **3:43**
